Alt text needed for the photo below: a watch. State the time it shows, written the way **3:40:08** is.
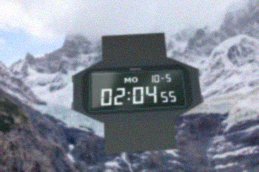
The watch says **2:04:55**
